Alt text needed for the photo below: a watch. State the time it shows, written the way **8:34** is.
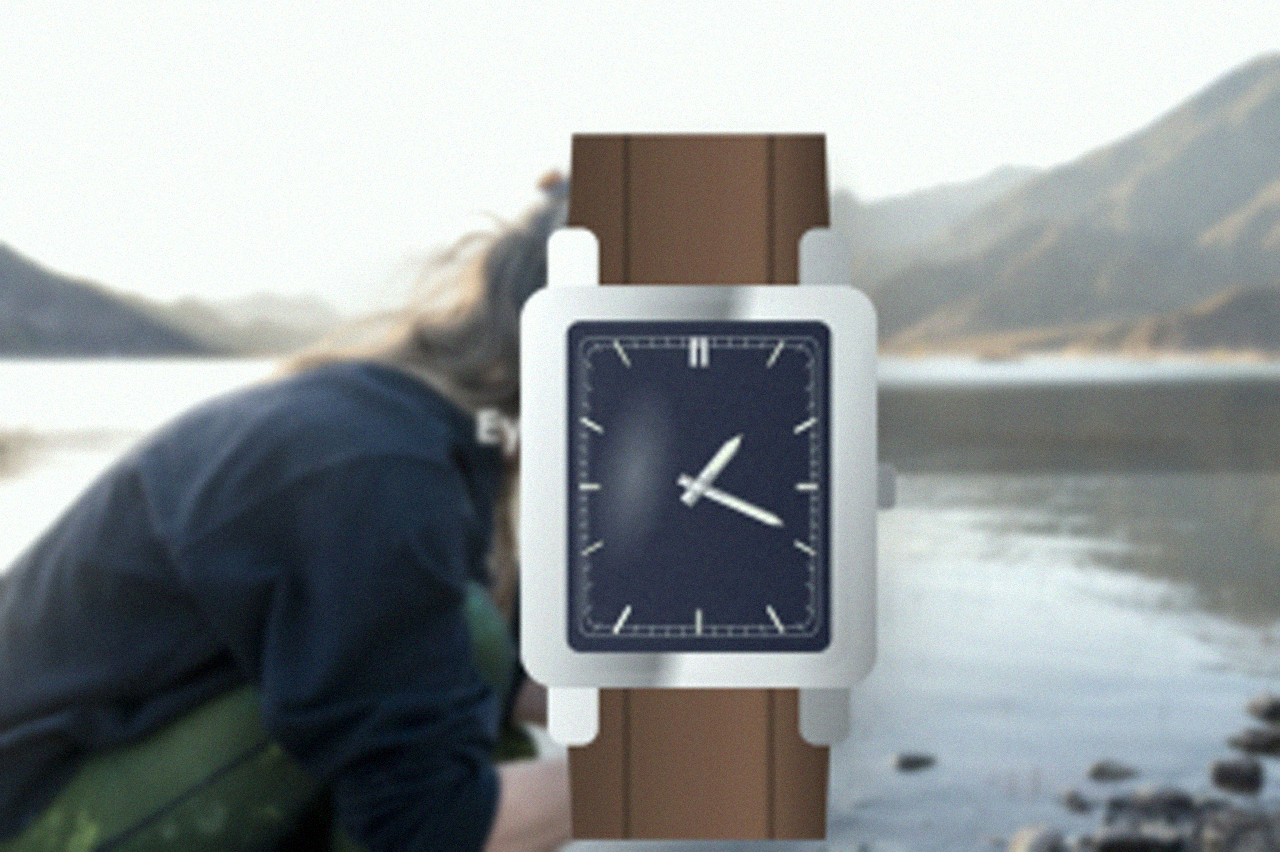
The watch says **1:19**
